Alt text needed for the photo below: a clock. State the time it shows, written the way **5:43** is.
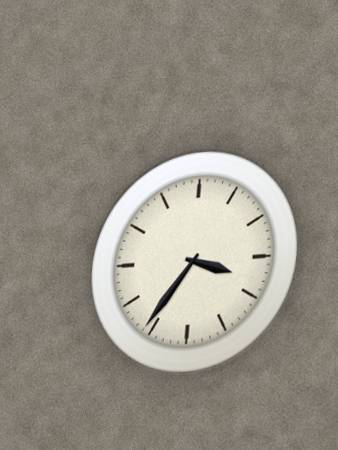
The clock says **3:36**
